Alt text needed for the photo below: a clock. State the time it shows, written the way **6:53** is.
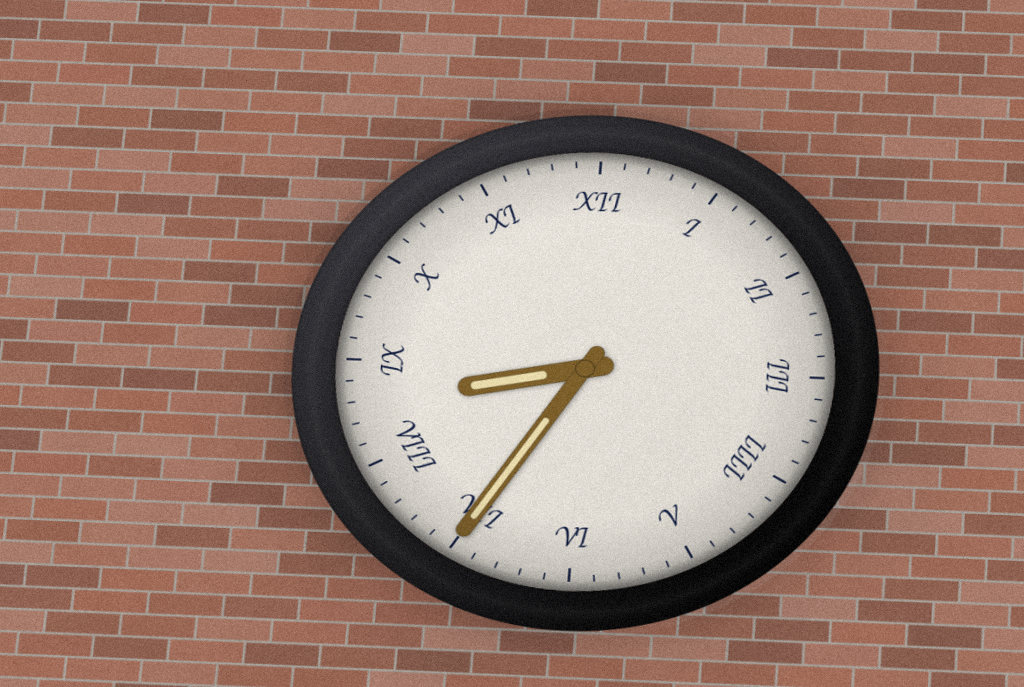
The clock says **8:35**
